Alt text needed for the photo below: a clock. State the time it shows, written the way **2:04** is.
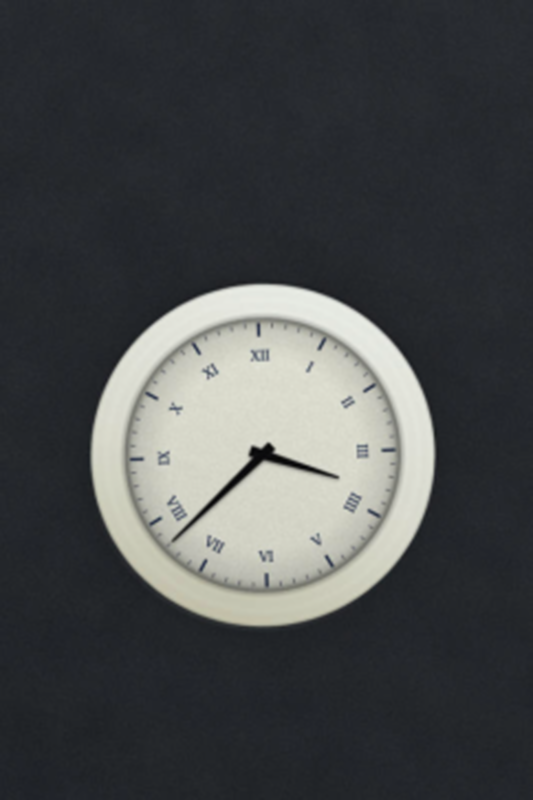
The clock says **3:38**
